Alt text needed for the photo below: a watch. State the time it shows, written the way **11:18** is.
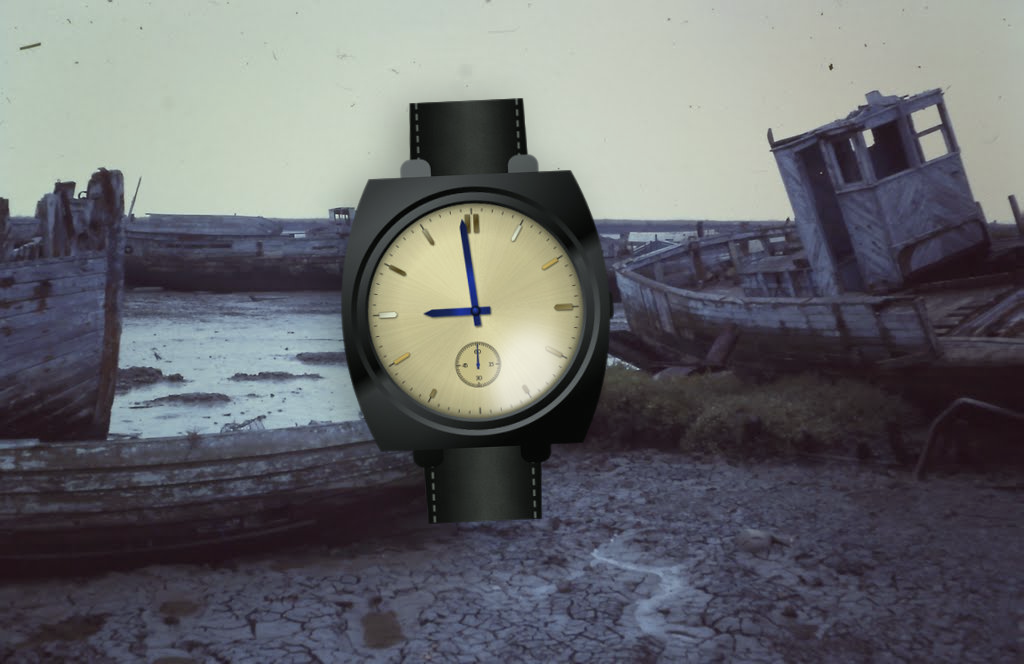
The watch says **8:59**
